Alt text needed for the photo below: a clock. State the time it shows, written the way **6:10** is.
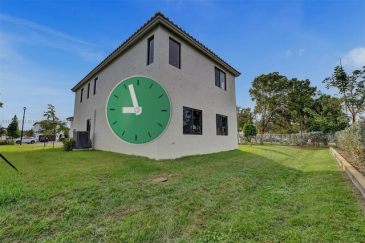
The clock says **8:57**
